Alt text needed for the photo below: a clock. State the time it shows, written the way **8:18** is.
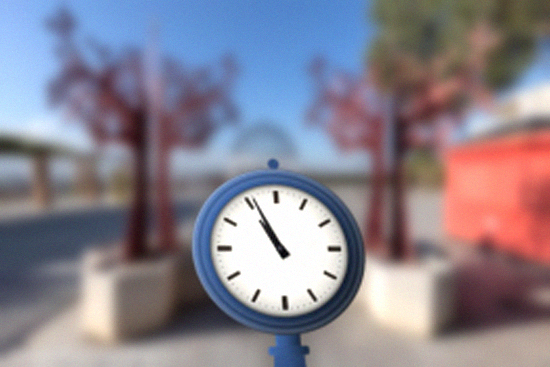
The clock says **10:56**
